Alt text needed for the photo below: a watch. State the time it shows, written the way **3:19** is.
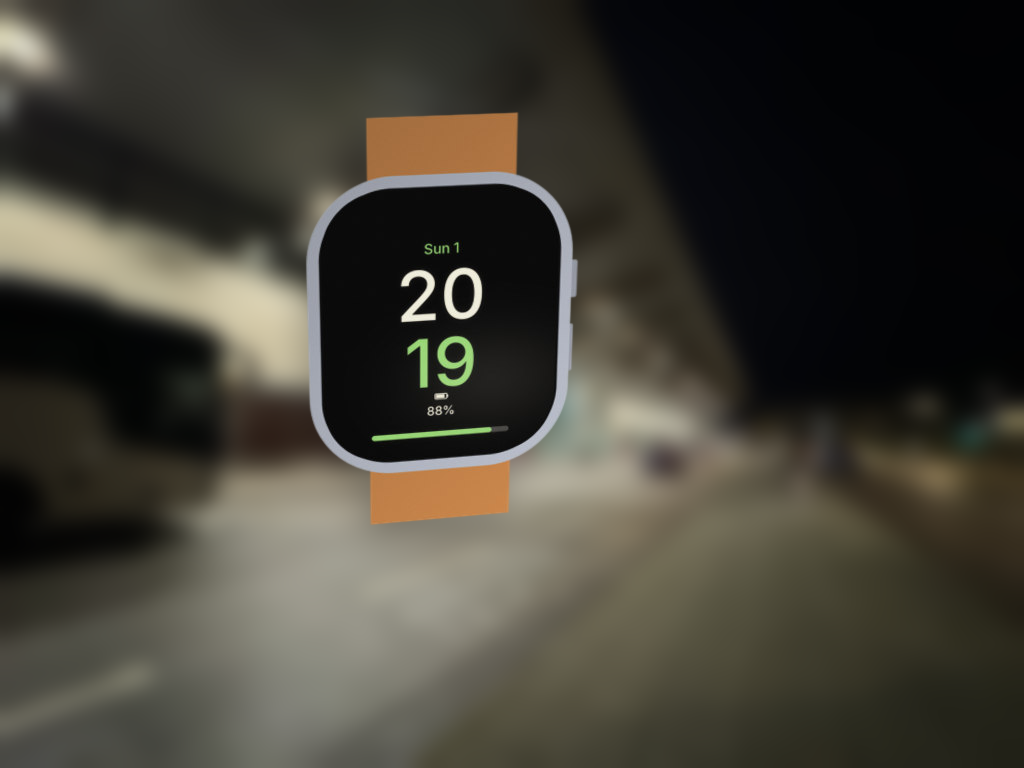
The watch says **20:19**
